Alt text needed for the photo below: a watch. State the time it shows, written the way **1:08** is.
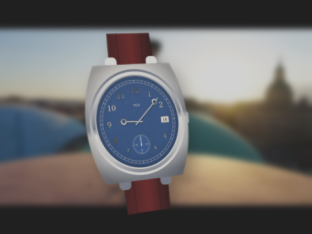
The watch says **9:08**
